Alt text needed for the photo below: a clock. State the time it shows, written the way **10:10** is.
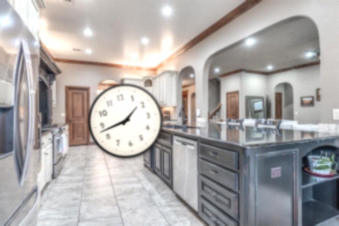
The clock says **1:43**
